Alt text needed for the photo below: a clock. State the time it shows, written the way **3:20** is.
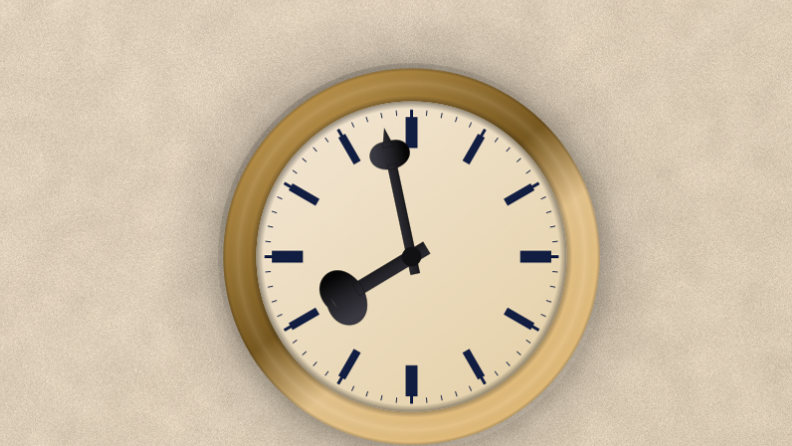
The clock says **7:58**
